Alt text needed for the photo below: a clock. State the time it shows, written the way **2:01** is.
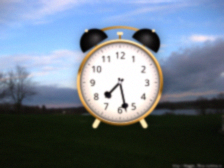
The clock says **7:28**
